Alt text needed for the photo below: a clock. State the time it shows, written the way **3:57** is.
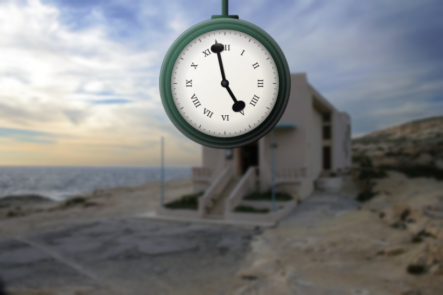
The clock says **4:58**
